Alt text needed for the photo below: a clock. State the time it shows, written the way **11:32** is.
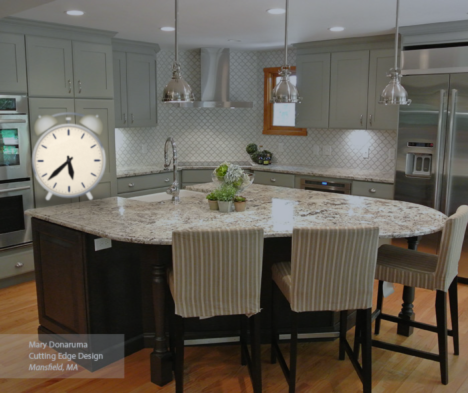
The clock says **5:38**
